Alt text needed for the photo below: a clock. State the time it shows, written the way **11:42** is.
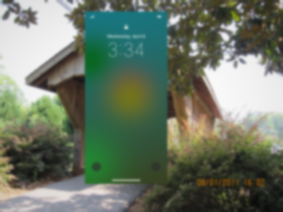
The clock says **3:34**
